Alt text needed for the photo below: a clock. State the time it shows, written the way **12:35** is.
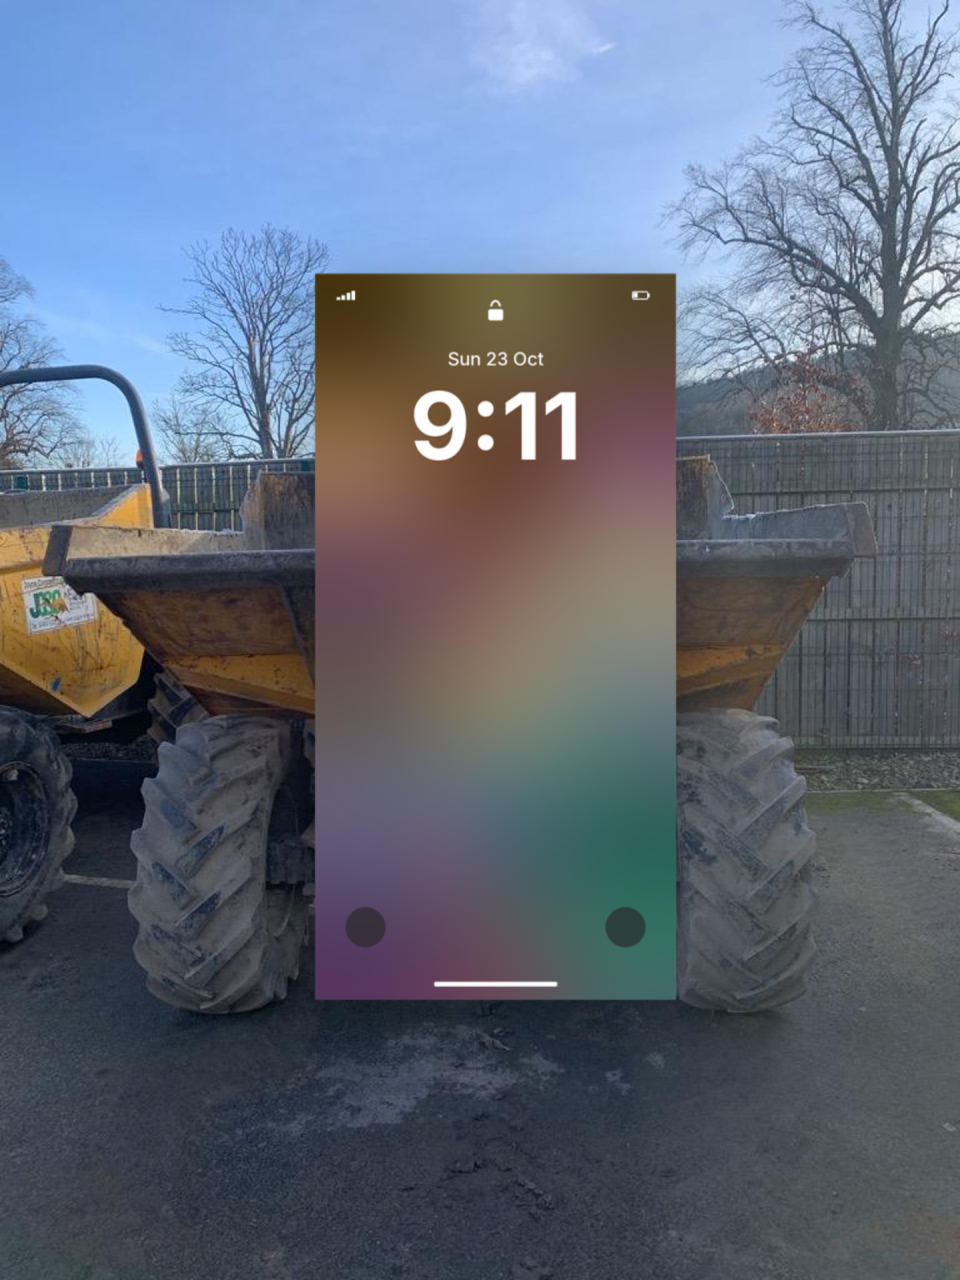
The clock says **9:11**
